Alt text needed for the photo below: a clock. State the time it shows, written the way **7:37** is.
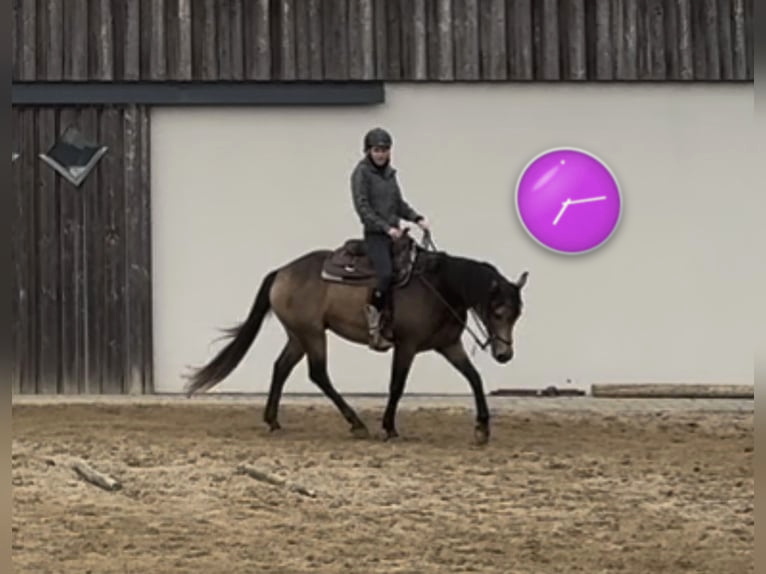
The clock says **7:14**
